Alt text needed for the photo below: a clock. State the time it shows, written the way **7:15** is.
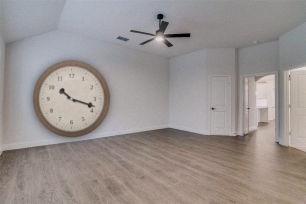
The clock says **10:18**
